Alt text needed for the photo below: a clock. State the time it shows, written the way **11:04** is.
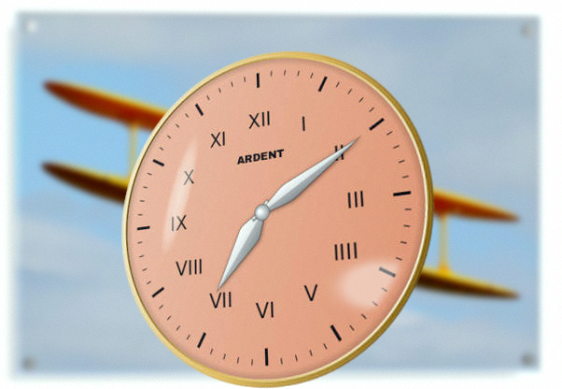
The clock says **7:10**
